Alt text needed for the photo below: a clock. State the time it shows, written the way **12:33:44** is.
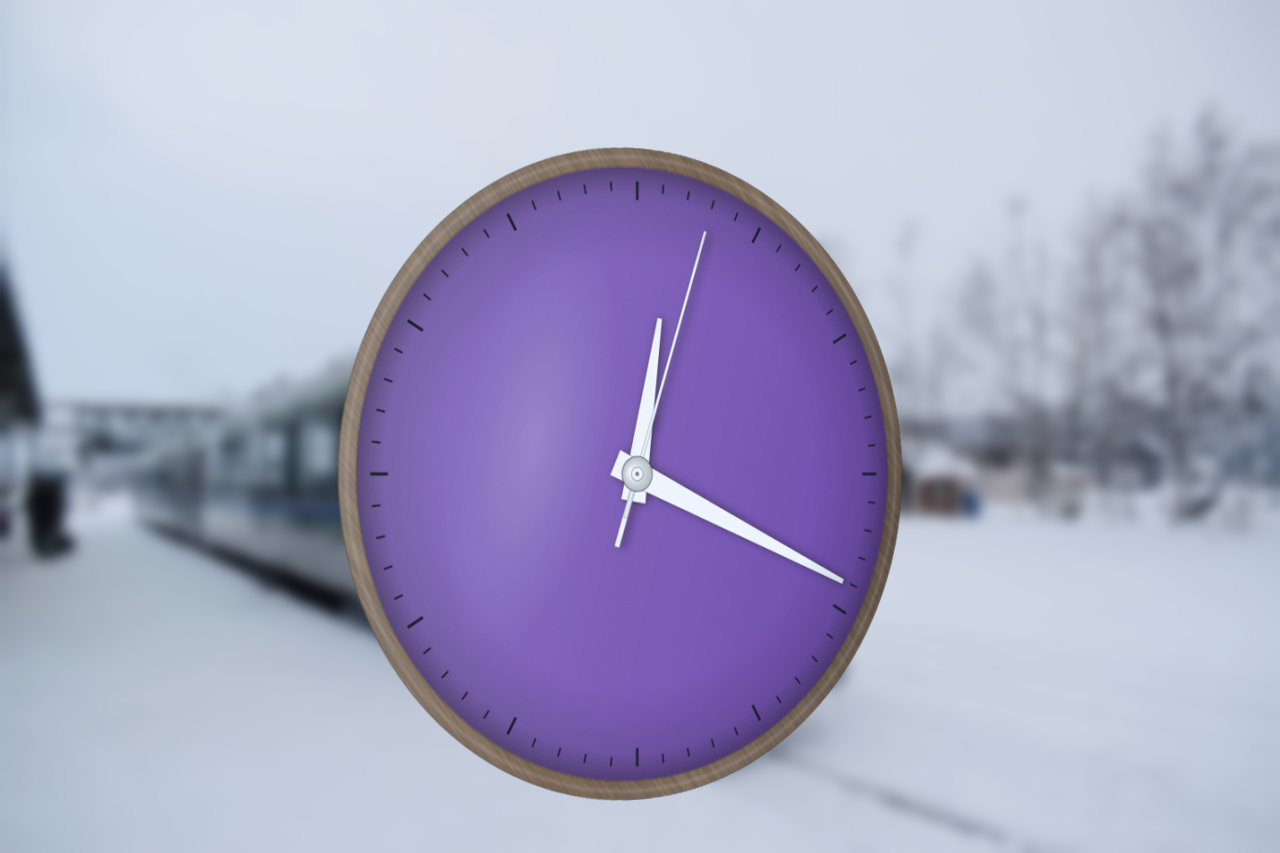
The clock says **12:19:03**
